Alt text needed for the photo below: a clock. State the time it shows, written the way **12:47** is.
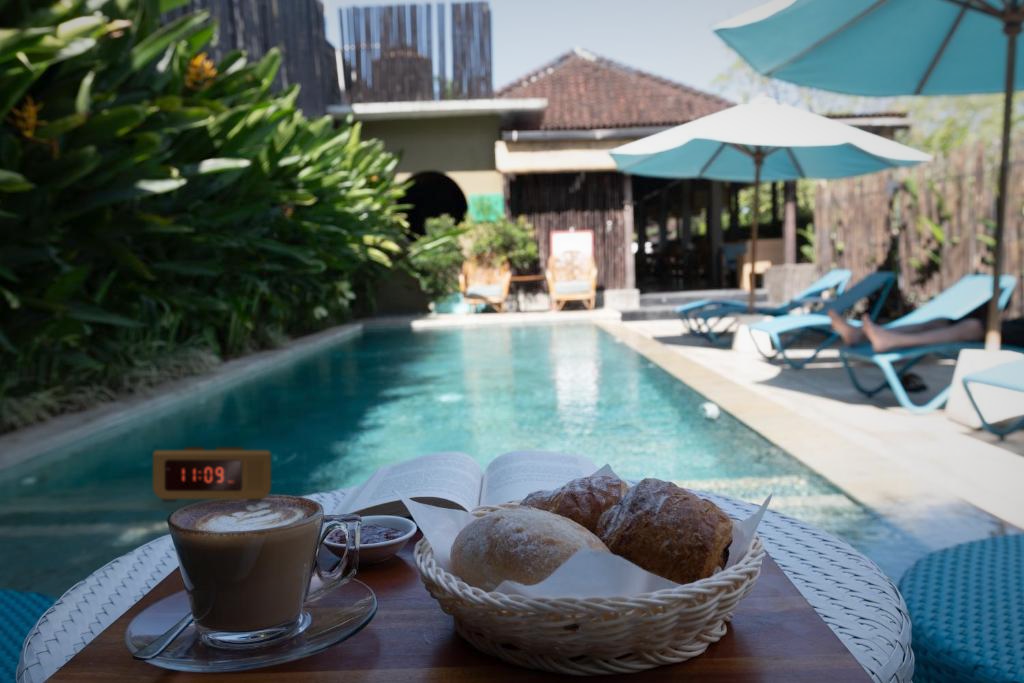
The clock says **11:09**
